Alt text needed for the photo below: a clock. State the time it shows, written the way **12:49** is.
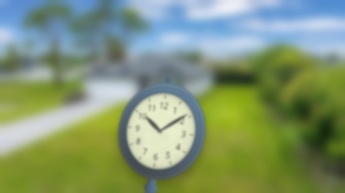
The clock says **10:09**
